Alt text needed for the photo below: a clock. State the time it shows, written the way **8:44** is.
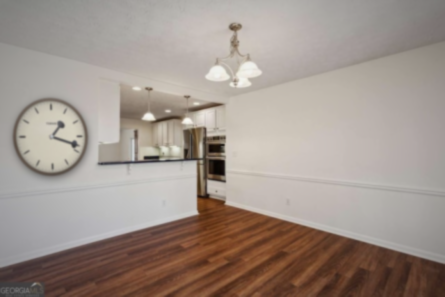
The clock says **1:18**
